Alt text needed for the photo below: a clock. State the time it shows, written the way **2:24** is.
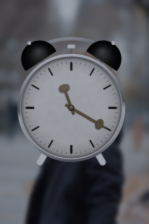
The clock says **11:20**
